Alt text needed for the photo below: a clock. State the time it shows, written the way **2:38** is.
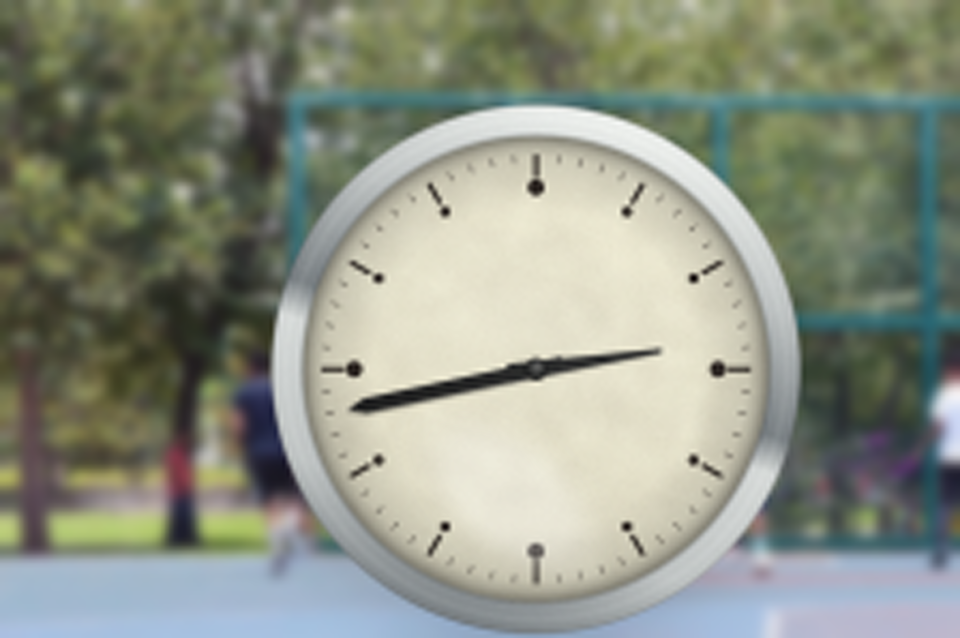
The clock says **2:43**
